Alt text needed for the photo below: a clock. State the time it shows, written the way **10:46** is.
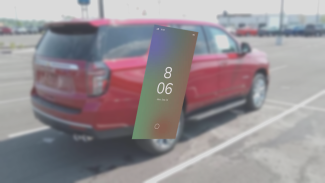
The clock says **8:06**
